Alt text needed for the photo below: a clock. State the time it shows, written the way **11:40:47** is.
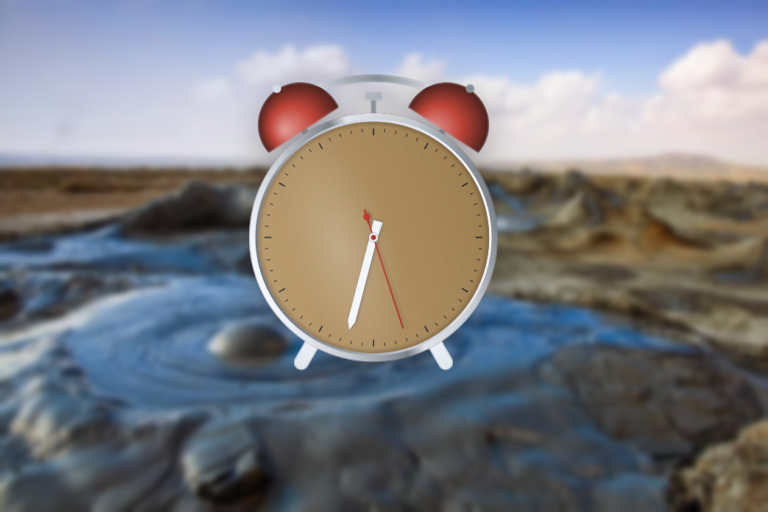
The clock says **6:32:27**
